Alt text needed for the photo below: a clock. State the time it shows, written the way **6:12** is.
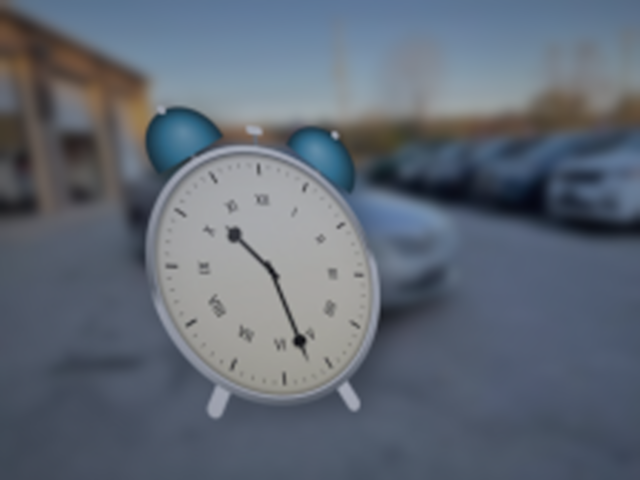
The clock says **10:27**
